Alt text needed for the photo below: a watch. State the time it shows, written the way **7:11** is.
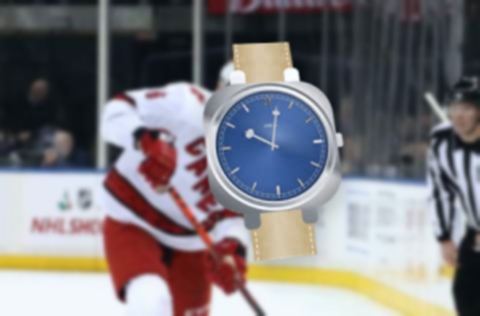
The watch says **10:02**
